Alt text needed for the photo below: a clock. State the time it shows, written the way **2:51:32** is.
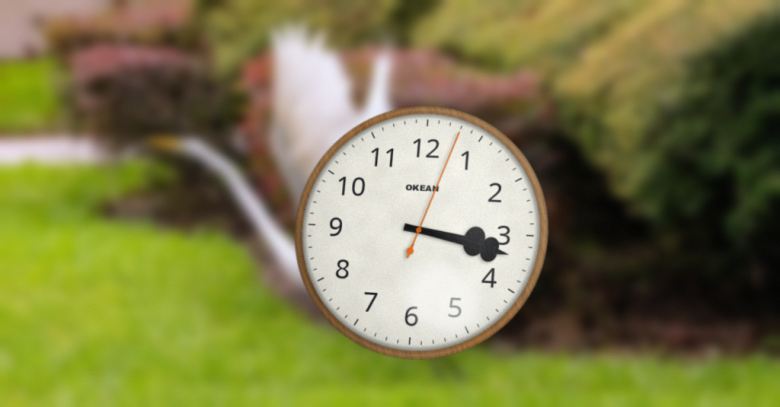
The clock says **3:17:03**
